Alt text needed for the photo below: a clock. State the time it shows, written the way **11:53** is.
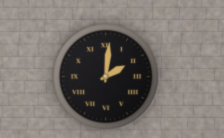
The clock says **2:01**
